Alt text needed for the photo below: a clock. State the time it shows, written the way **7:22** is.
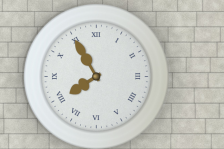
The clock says **7:55**
